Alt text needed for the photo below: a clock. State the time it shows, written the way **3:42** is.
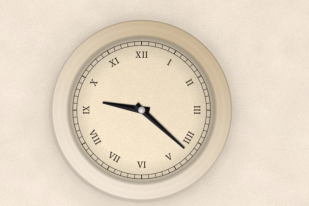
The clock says **9:22**
